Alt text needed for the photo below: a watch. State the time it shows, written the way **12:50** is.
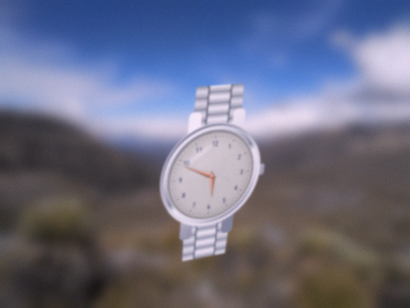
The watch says **5:49**
